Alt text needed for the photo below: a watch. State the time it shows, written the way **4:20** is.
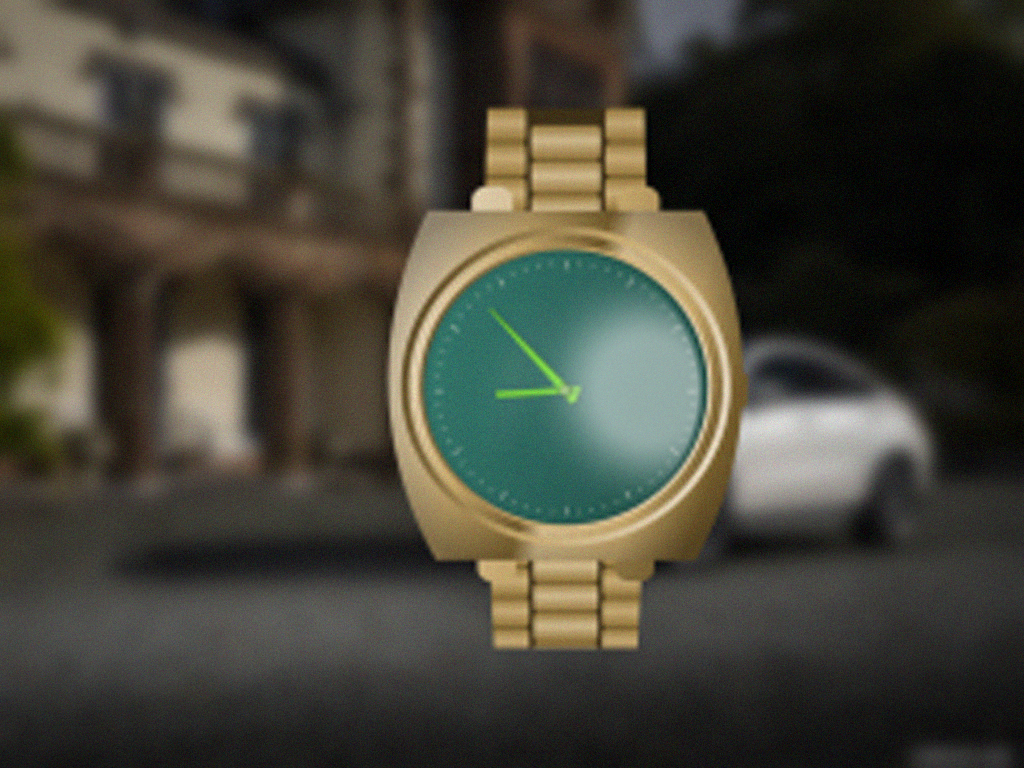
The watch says **8:53**
